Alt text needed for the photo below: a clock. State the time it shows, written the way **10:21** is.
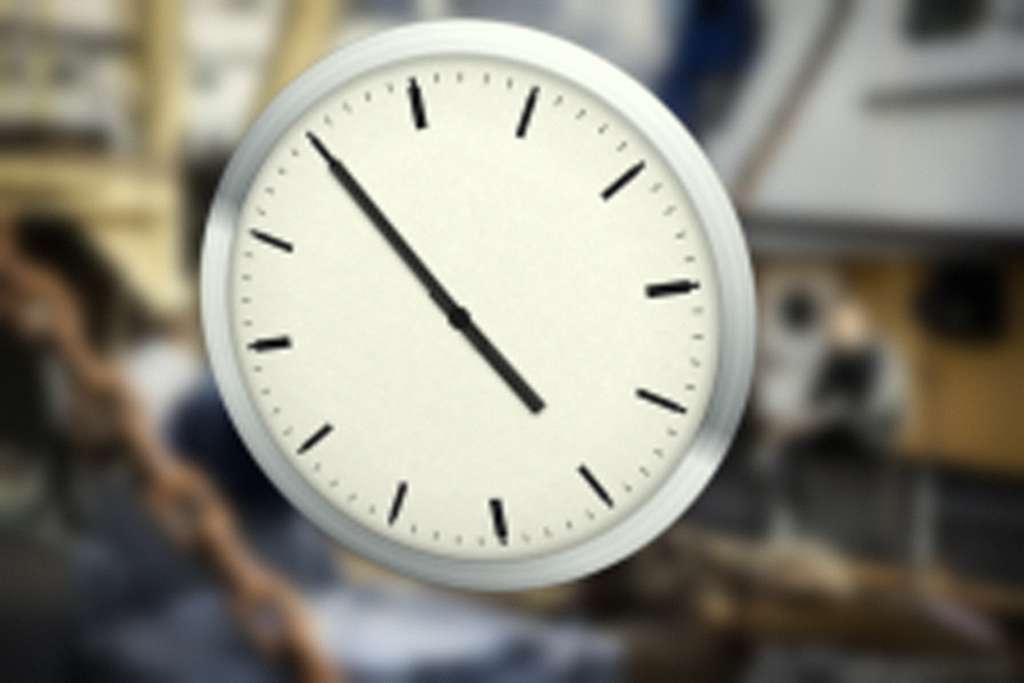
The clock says **4:55**
